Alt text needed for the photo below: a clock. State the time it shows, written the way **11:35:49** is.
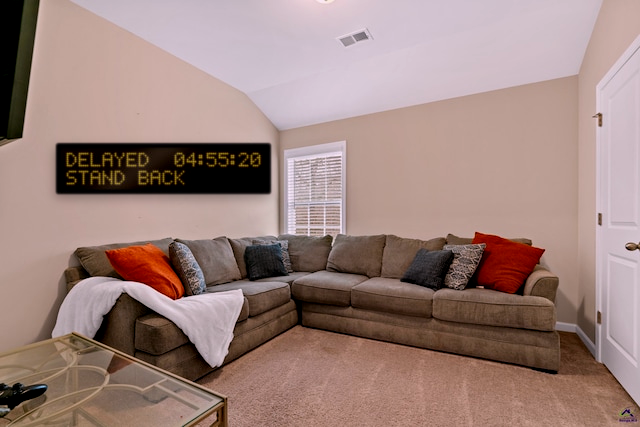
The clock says **4:55:20**
